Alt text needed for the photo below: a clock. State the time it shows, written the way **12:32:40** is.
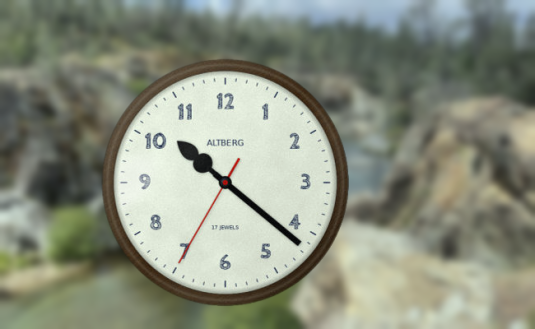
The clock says **10:21:35**
